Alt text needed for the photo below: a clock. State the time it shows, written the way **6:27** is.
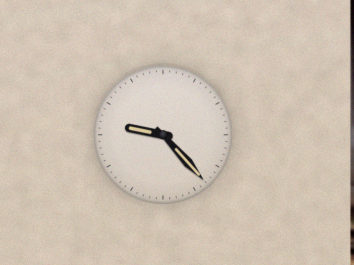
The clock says **9:23**
